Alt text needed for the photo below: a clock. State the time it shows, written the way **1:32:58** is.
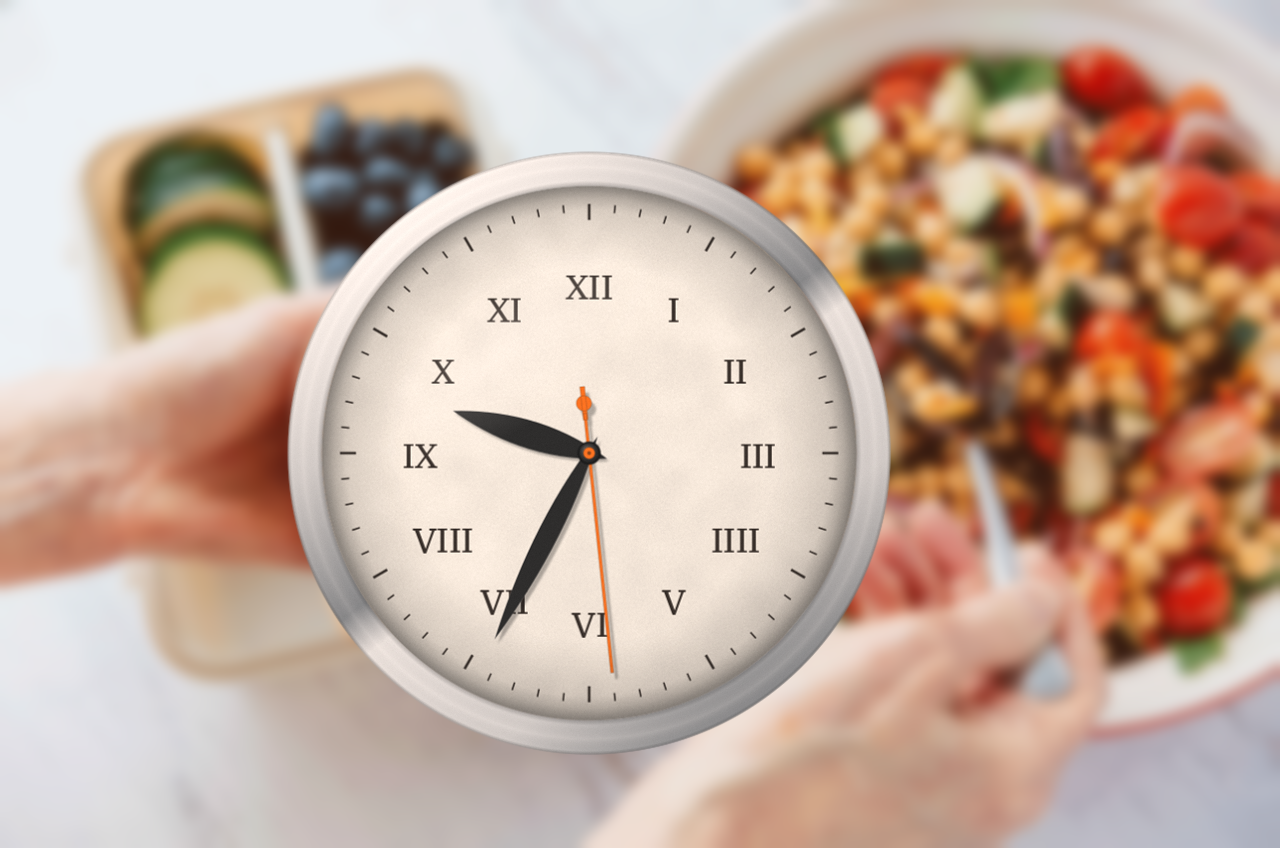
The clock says **9:34:29**
